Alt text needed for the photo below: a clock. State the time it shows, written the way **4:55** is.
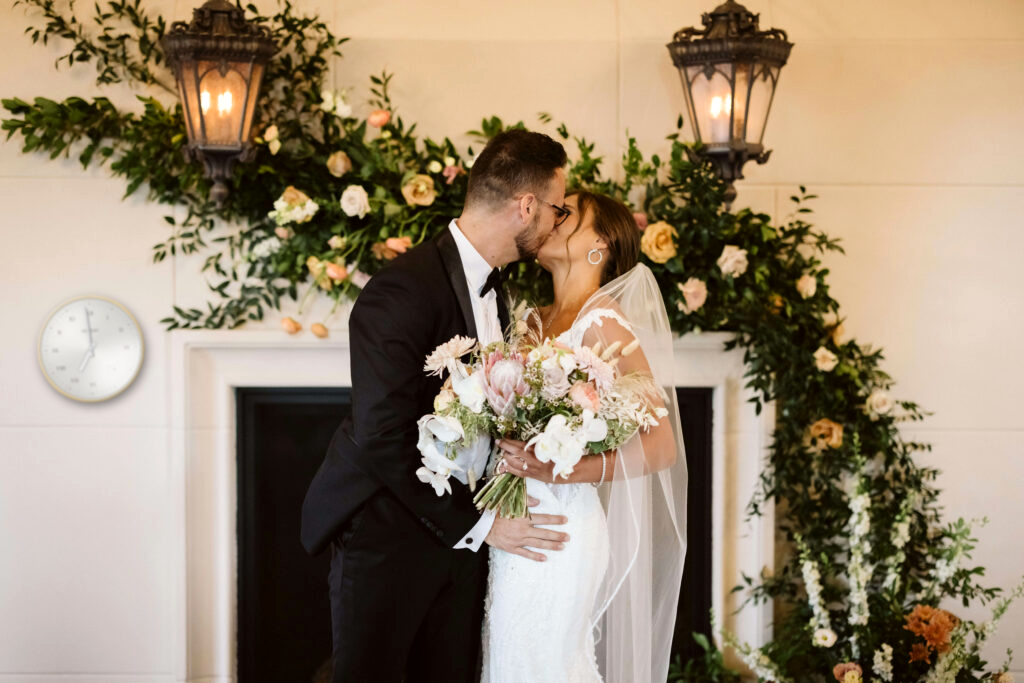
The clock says **6:59**
